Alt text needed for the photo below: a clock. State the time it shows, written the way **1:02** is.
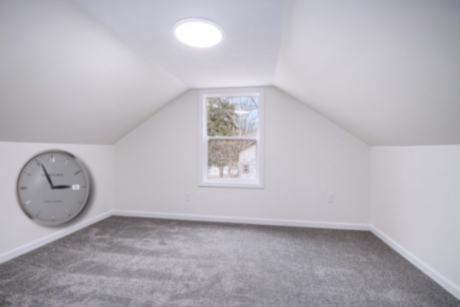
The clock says **2:56**
